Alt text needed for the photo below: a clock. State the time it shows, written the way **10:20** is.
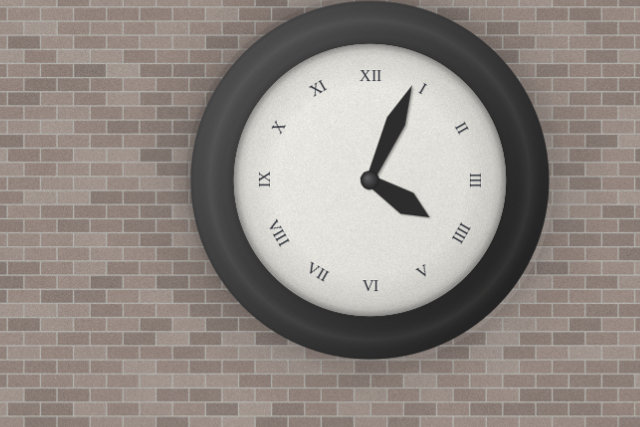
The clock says **4:04**
